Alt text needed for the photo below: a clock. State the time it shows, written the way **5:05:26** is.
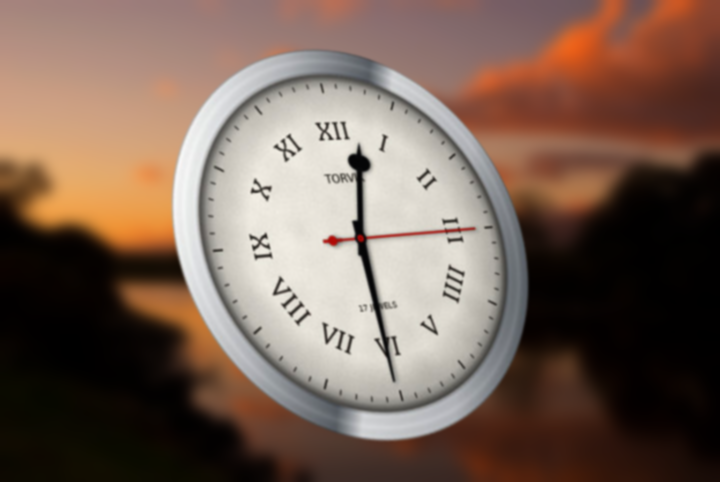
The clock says **12:30:15**
